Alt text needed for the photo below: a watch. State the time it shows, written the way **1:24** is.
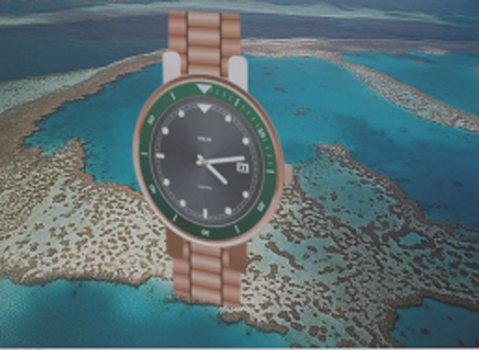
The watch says **4:13**
